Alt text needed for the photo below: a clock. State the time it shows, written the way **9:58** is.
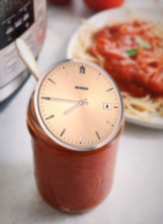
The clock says **7:45**
